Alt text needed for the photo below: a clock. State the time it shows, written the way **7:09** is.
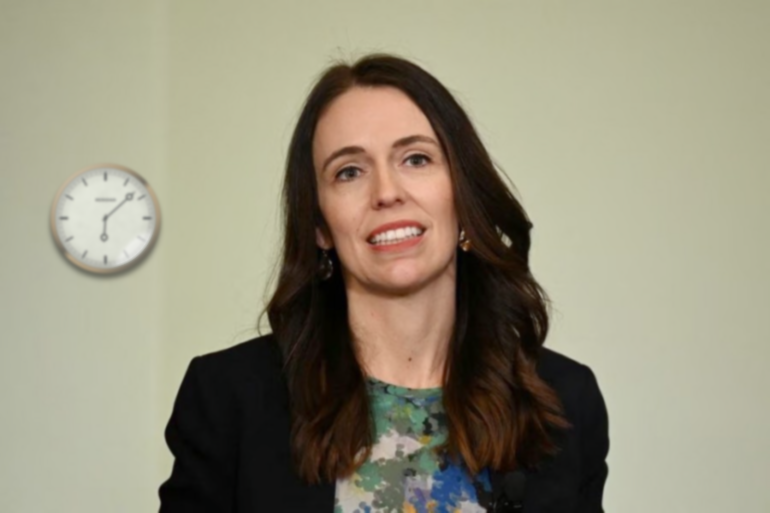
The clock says **6:08**
